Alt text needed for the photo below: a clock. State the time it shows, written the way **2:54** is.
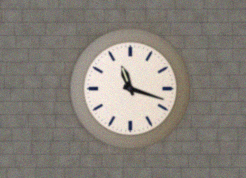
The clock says **11:18**
